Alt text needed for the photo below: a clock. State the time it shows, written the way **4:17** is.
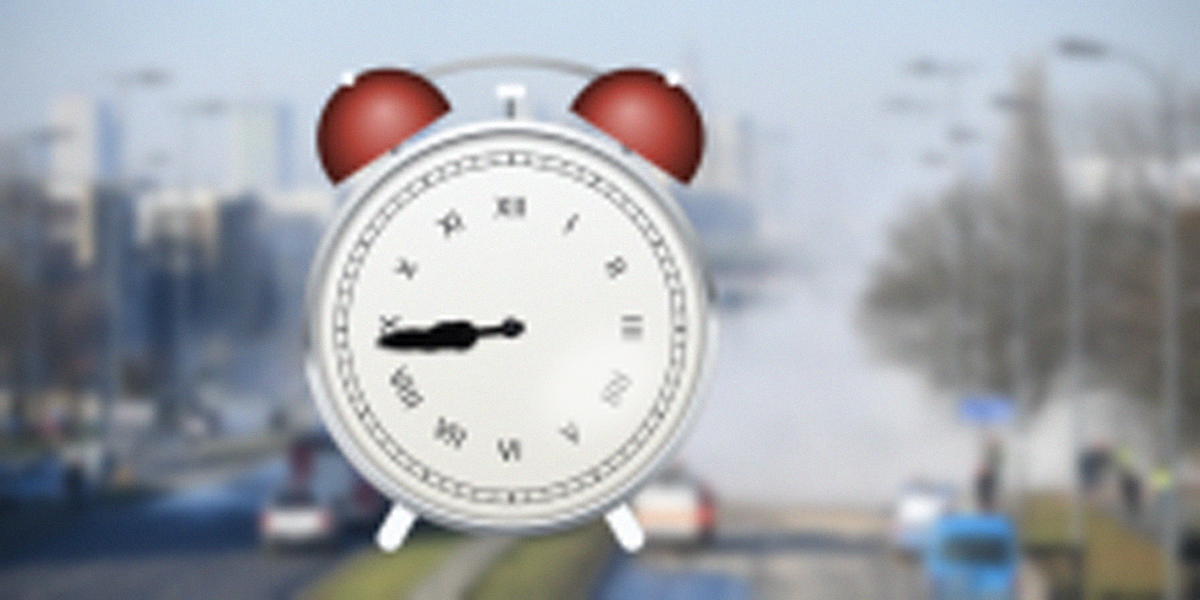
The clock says **8:44**
